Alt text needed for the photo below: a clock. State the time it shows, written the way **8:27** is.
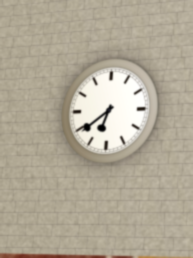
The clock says **6:39**
